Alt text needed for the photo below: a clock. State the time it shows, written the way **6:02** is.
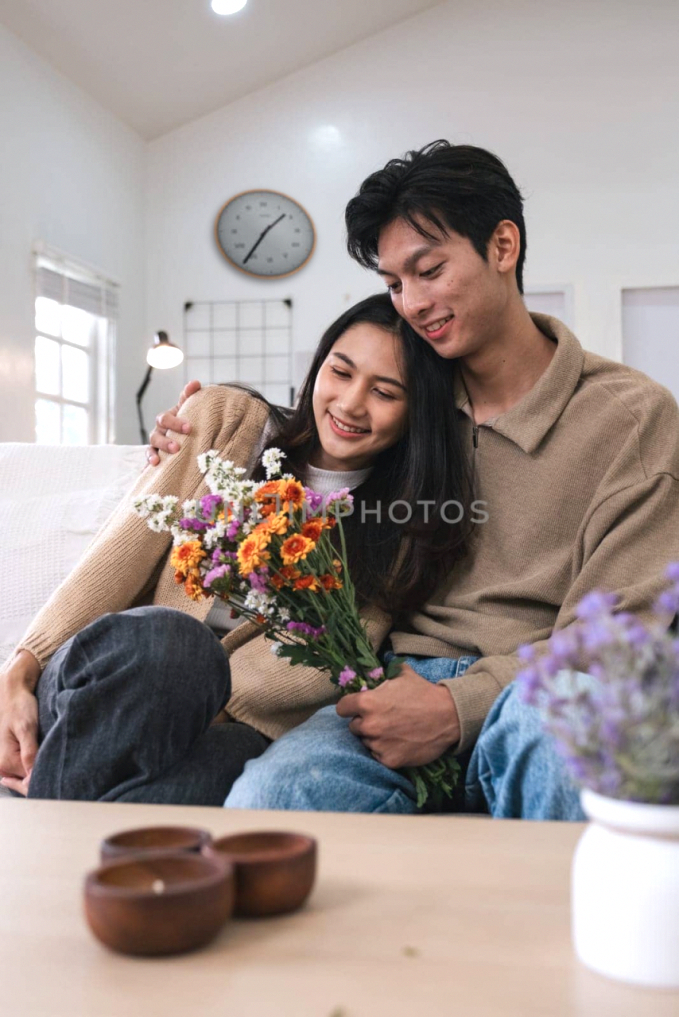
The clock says **1:36**
